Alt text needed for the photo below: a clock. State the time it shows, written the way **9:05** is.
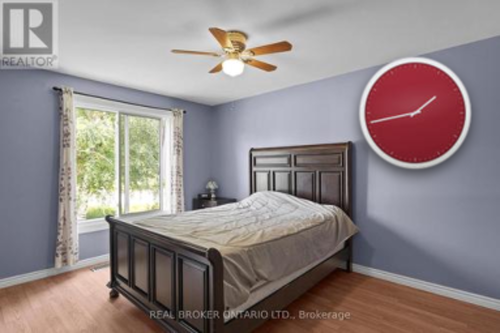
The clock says **1:43**
